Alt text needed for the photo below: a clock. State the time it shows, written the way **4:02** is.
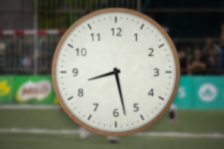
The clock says **8:28**
